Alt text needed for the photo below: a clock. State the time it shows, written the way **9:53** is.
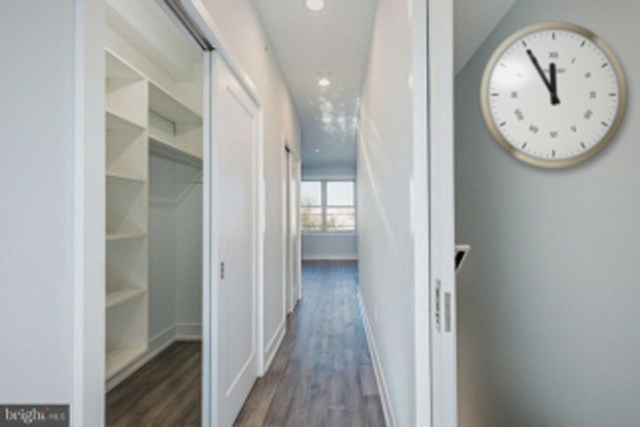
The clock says **11:55**
